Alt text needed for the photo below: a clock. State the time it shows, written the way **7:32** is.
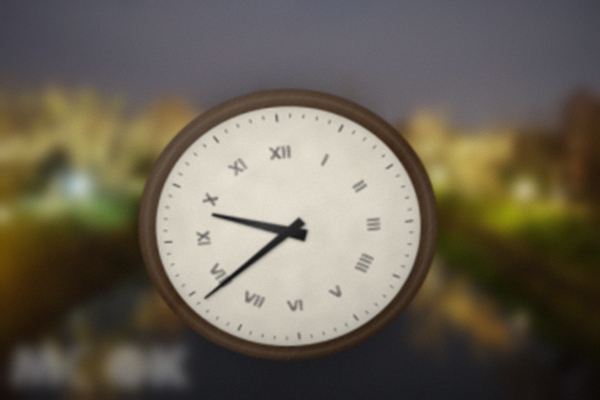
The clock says **9:39**
